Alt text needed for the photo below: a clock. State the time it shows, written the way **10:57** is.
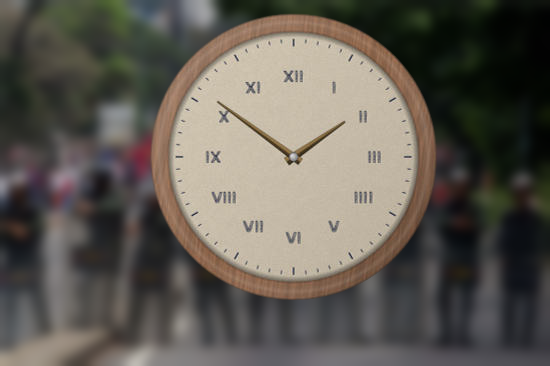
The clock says **1:51**
